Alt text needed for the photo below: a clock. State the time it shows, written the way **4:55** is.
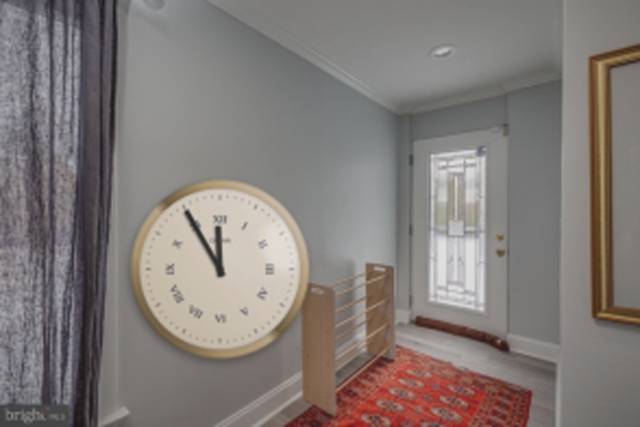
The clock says **11:55**
